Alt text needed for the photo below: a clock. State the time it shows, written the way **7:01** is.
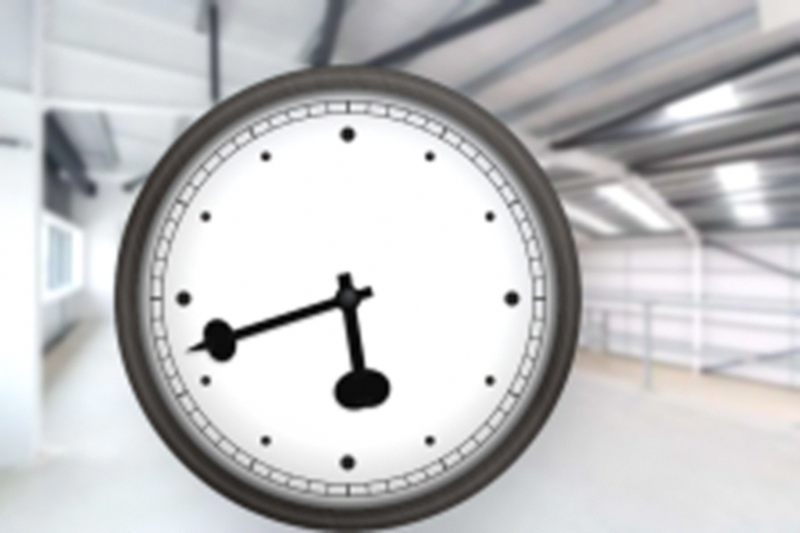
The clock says **5:42**
